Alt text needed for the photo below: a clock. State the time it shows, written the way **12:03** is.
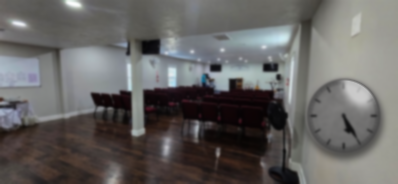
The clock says **5:25**
